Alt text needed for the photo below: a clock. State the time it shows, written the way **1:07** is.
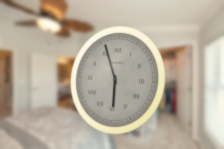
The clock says **5:56**
